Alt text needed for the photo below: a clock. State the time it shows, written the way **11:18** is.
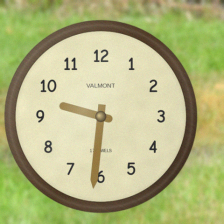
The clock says **9:31**
